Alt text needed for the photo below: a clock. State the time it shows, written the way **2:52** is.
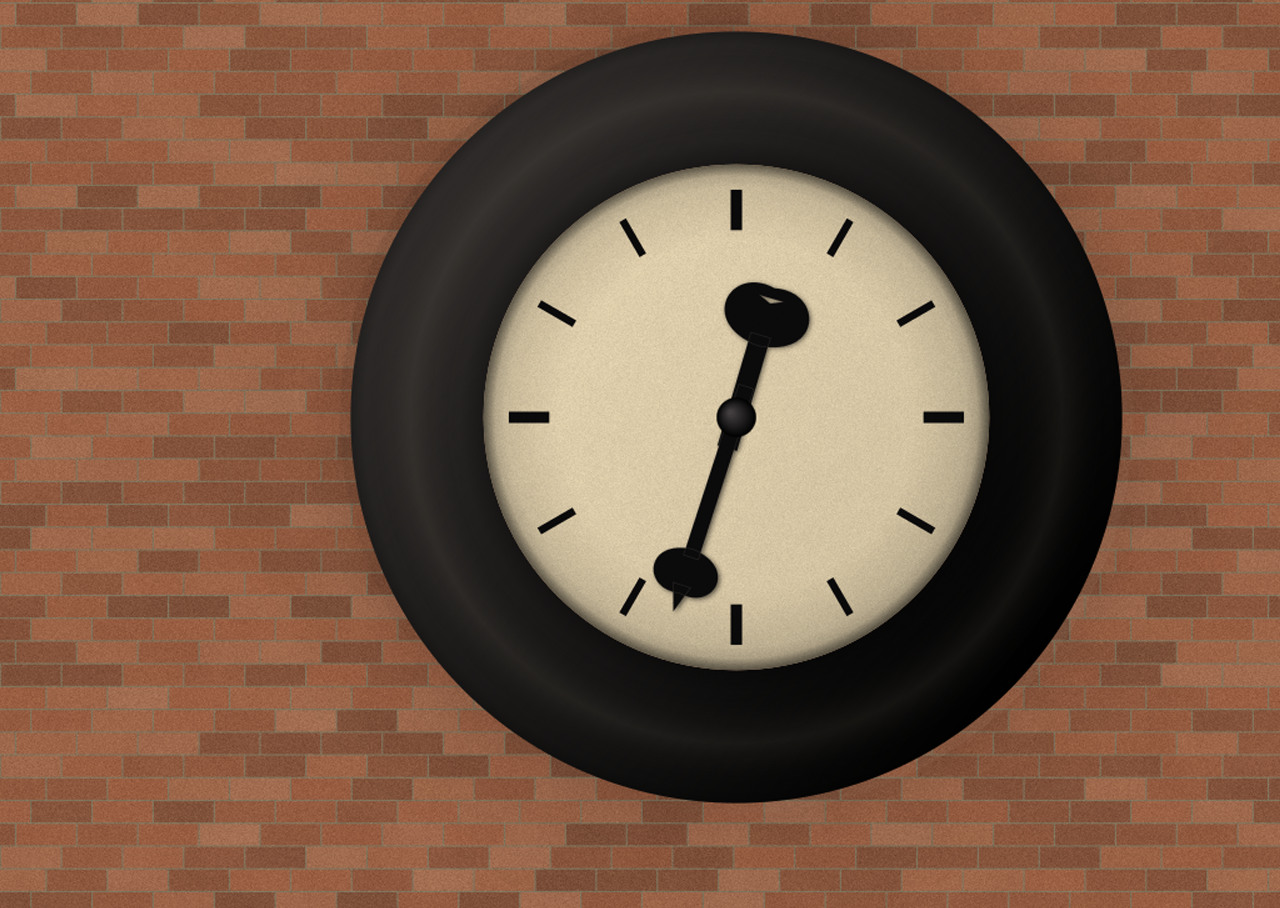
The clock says **12:33**
